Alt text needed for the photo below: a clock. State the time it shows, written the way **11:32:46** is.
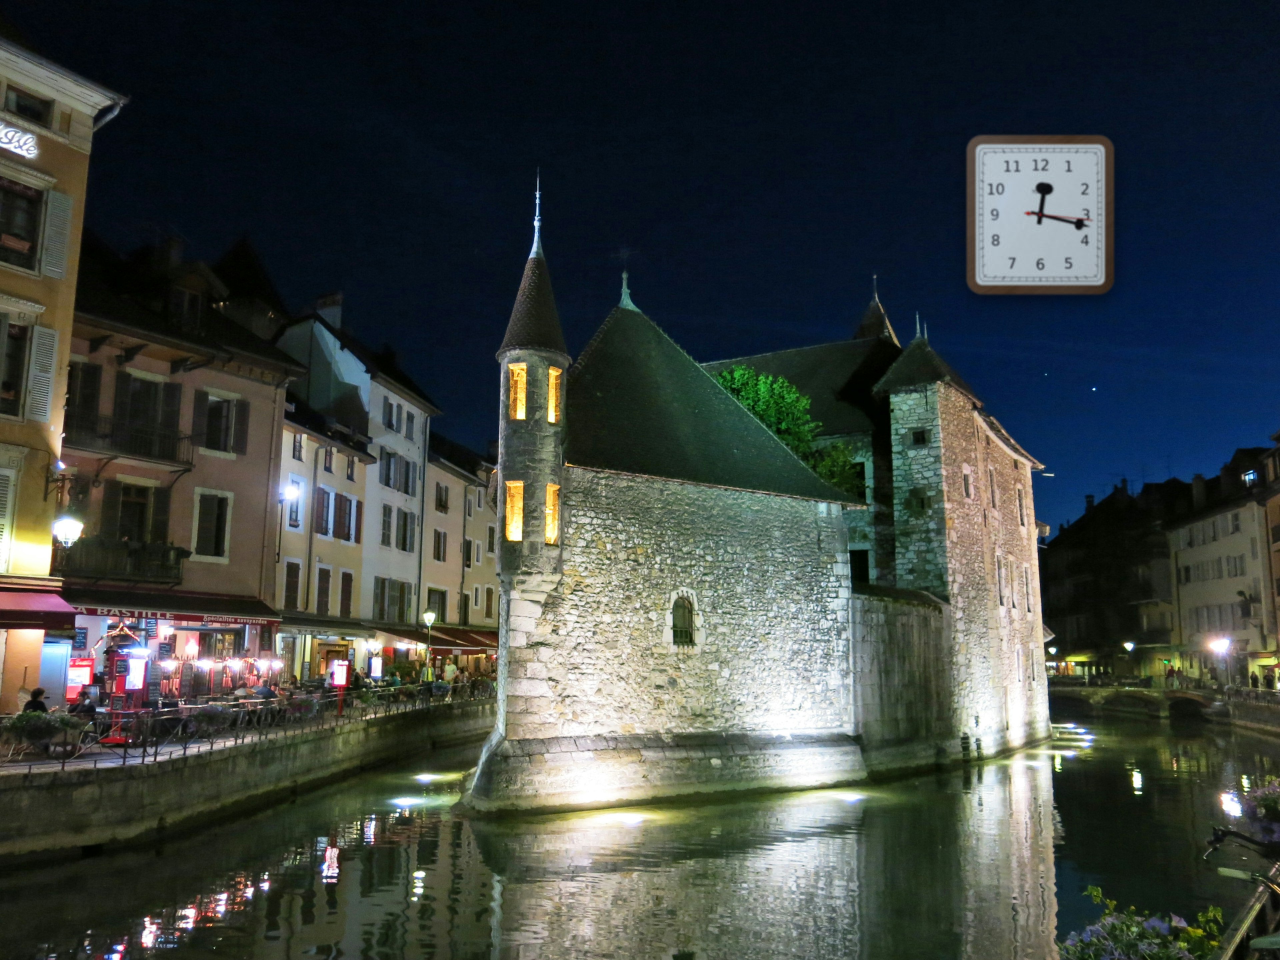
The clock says **12:17:16**
